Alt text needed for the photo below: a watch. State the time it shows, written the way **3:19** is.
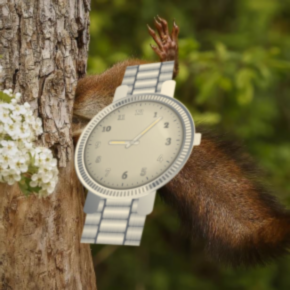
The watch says **9:07**
